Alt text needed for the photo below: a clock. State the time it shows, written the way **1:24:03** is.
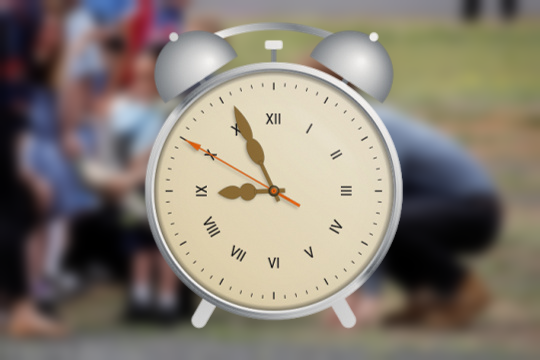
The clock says **8:55:50**
